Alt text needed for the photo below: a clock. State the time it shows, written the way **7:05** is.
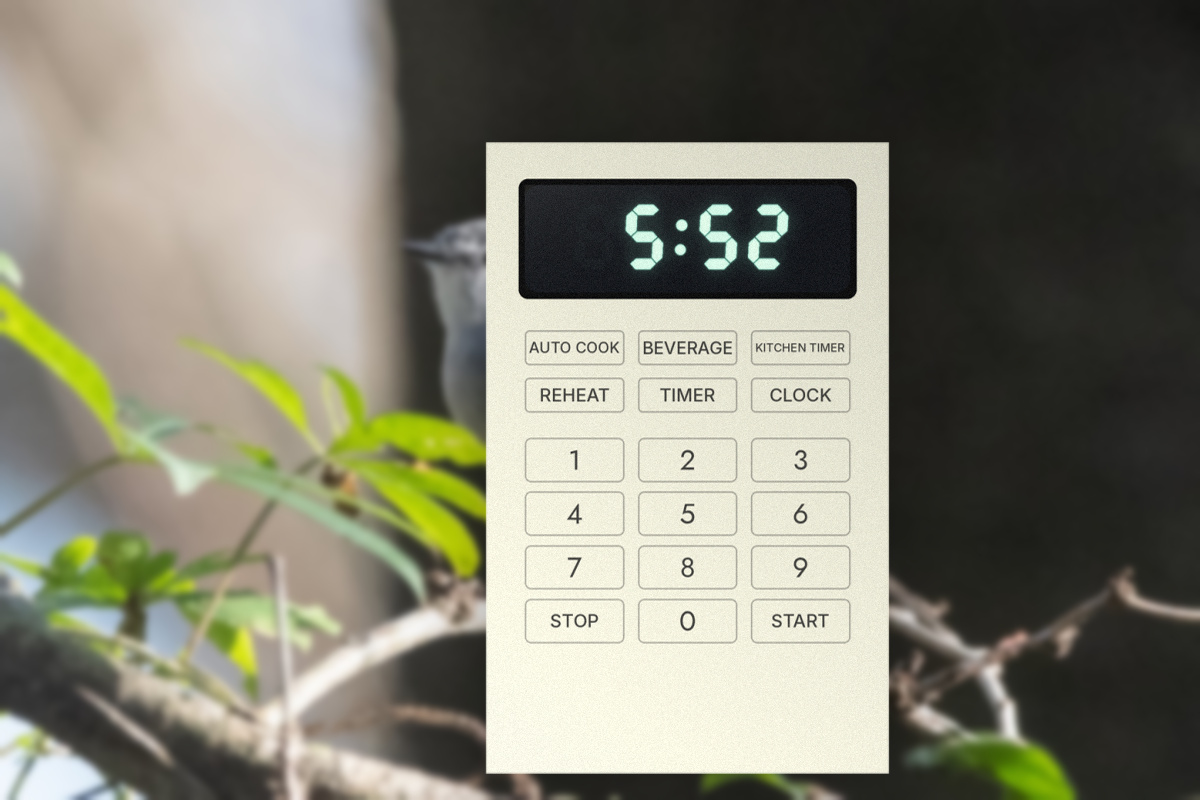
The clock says **5:52**
